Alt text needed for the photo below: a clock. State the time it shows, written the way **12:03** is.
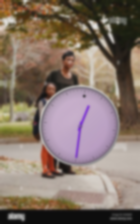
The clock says **12:30**
